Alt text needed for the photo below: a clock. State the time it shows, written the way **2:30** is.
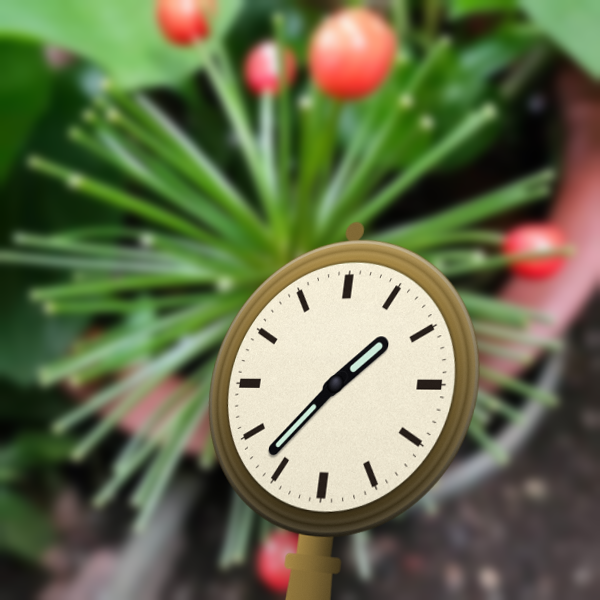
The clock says **1:37**
